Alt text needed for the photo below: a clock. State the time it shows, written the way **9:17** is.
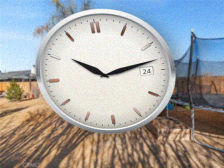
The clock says **10:13**
